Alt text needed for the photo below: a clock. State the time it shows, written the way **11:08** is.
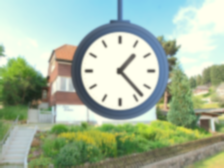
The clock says **1:23**
